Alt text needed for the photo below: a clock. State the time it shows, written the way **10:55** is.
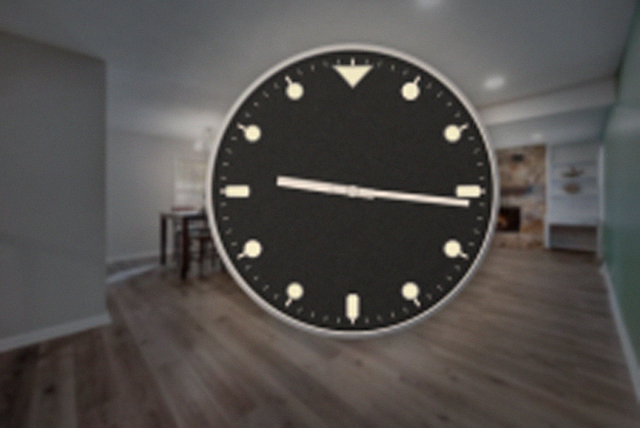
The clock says **9:16**
